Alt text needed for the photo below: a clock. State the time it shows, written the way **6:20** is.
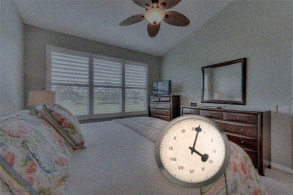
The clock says **4:02**
